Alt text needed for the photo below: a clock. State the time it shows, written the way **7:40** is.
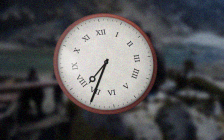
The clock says **7:35**
